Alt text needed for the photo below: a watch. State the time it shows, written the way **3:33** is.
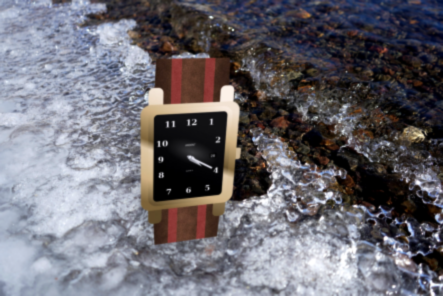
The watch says **4:20**
